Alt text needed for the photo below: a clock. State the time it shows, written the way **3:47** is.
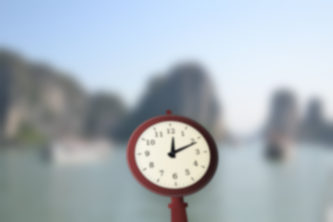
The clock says **12:11**
